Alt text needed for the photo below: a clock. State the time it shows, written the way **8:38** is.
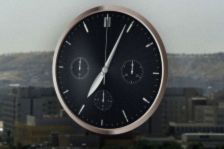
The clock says **7:04**
